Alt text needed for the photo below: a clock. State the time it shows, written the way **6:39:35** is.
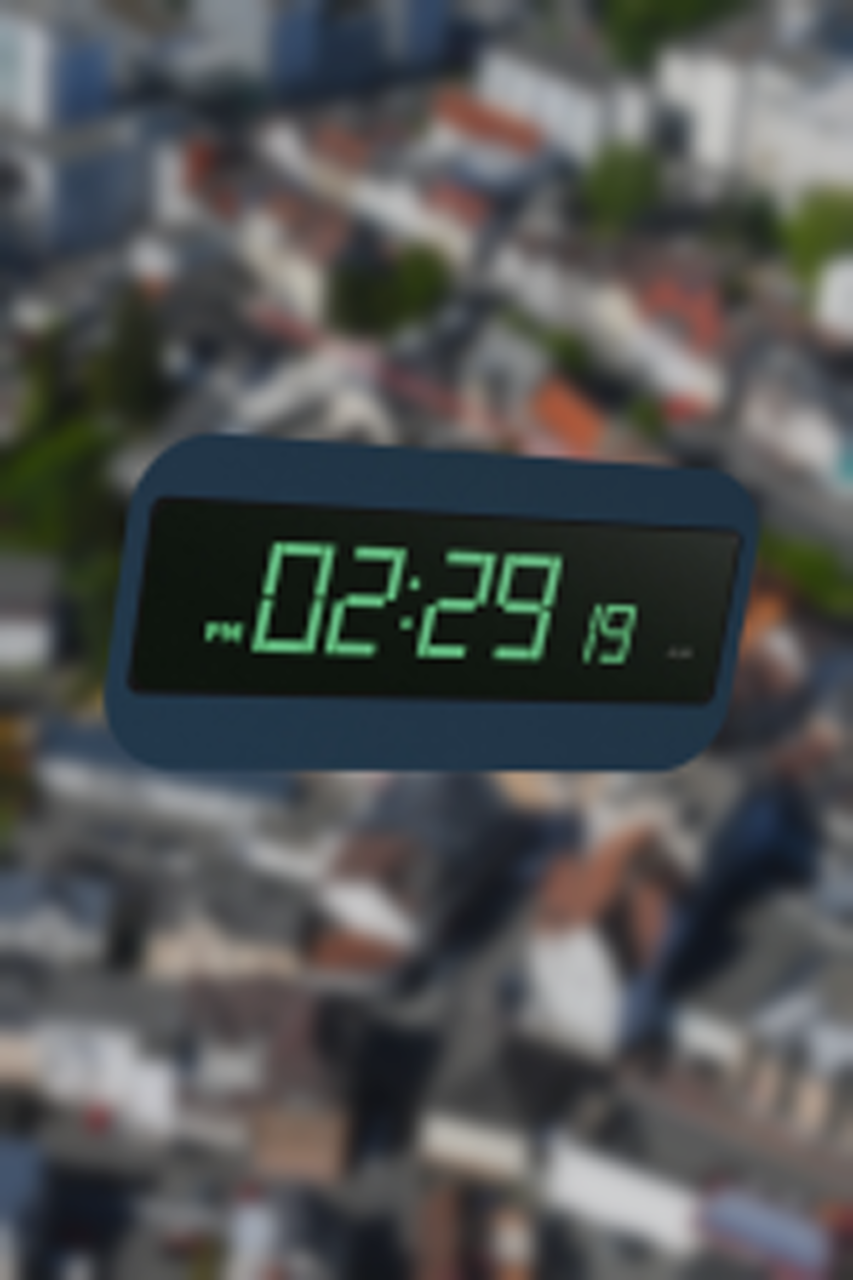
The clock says **2:29:19**
